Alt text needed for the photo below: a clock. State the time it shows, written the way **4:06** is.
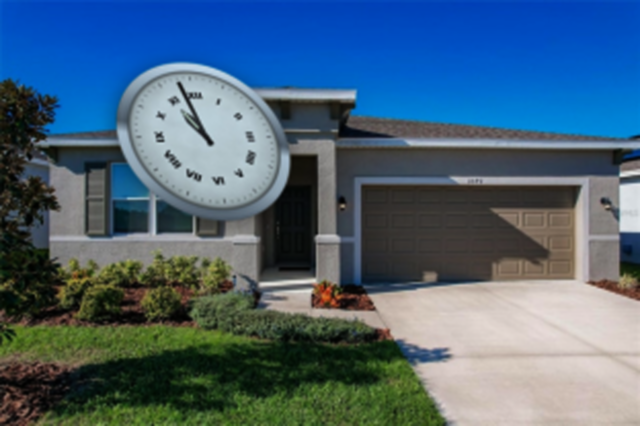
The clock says **10:58**
